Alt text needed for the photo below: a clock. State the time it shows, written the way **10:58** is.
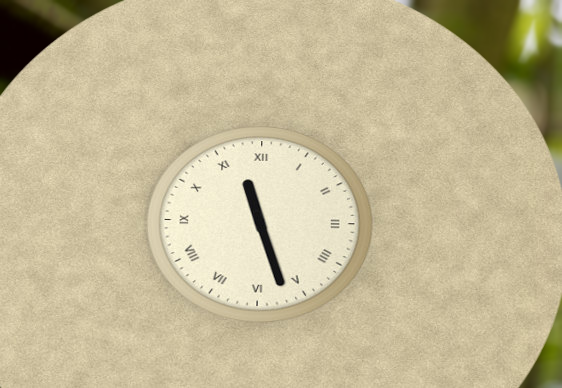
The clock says **11:27**
